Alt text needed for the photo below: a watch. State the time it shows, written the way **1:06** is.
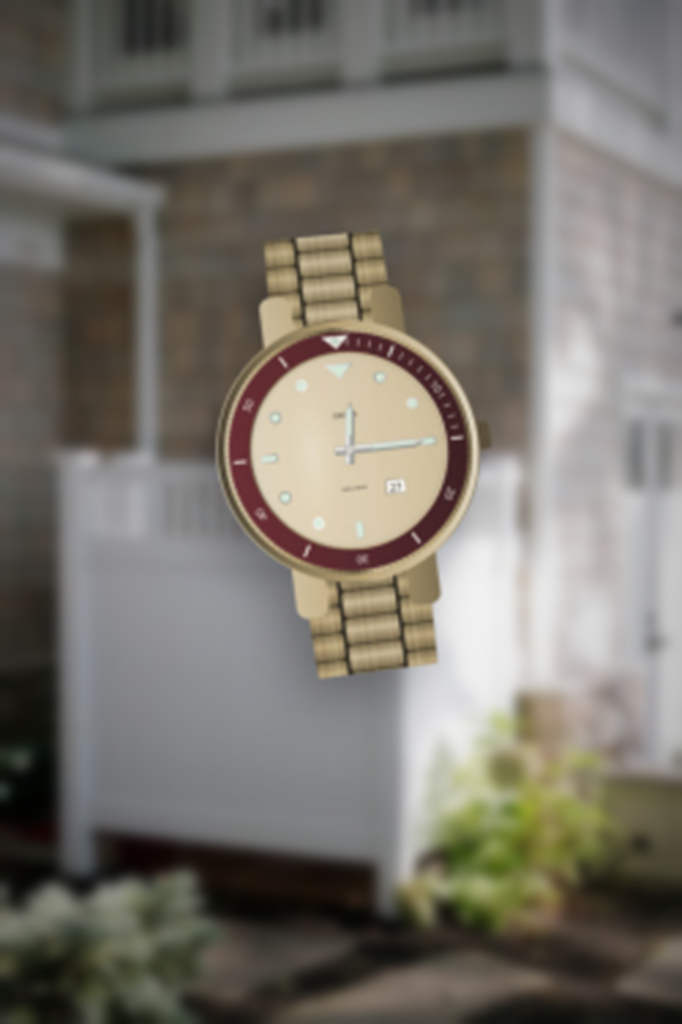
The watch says **12:15**
